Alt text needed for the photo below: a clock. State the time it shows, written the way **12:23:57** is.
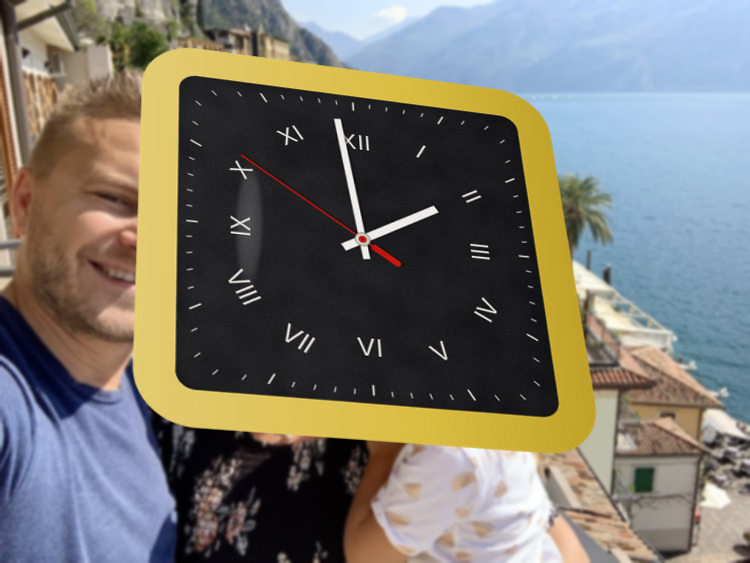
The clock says **1:58:51**
